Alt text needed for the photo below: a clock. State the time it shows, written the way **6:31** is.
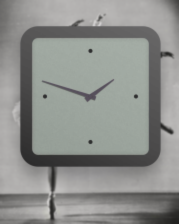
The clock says **1:48**
